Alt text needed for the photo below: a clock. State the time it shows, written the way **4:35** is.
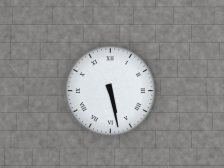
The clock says **5:28**
